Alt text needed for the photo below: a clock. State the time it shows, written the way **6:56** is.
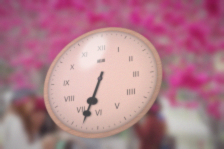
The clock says **6:33**
